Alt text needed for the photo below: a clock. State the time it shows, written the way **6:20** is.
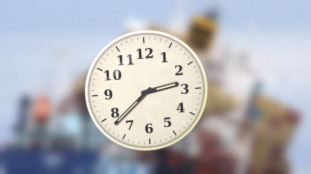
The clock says **2:38**
